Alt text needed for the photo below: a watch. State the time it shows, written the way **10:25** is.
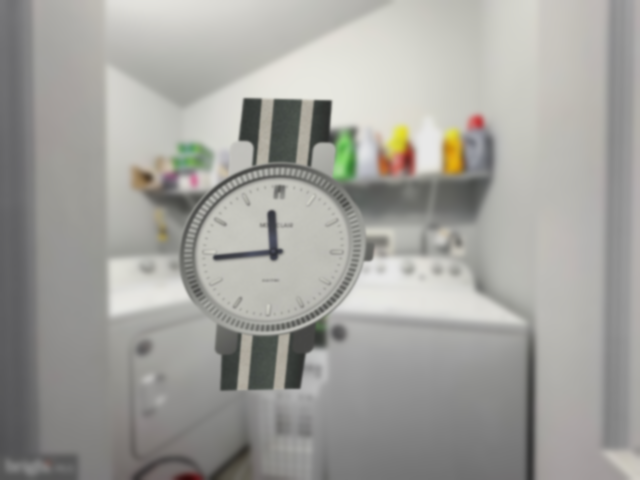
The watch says **11:44**
